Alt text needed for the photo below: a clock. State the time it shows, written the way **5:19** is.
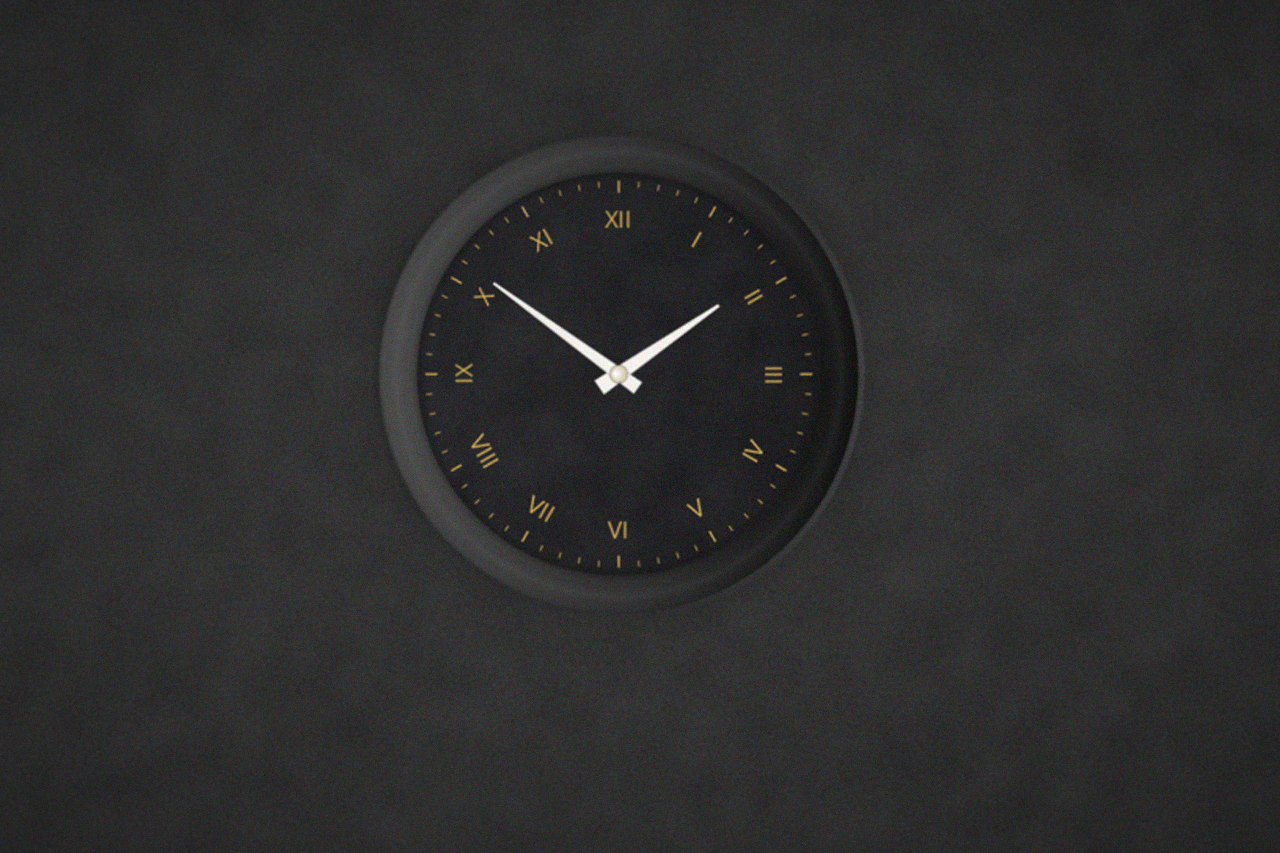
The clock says **1:51**
